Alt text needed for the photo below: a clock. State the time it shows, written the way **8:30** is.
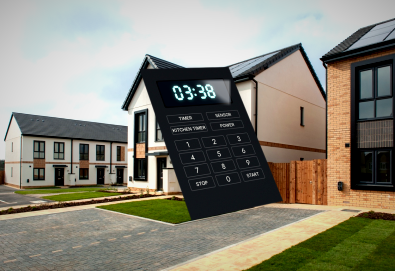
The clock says **3:38**
